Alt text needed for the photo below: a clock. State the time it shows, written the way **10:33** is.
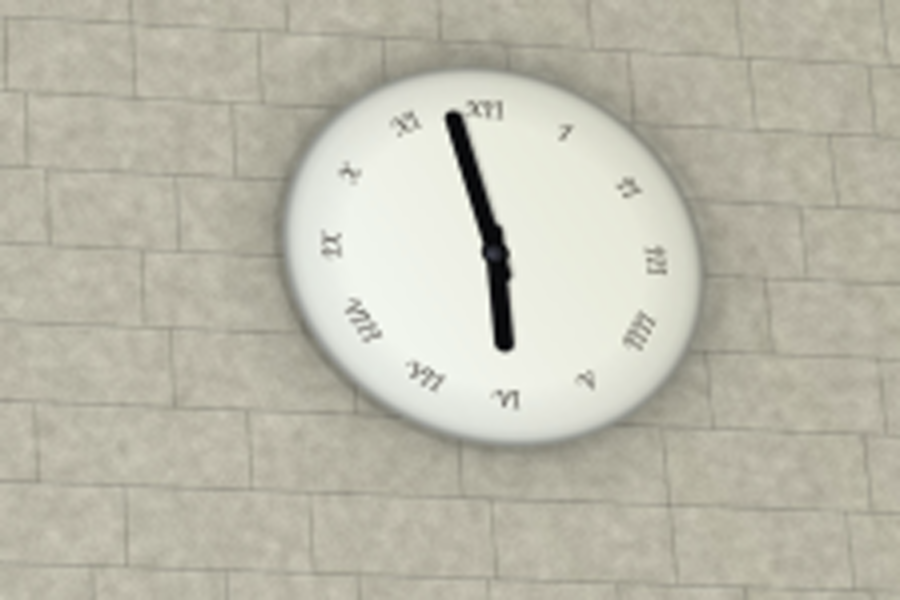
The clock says **5:58**
